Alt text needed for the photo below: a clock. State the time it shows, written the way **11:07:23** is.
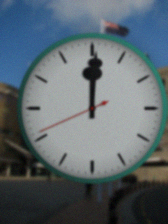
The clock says **12:00:41**
